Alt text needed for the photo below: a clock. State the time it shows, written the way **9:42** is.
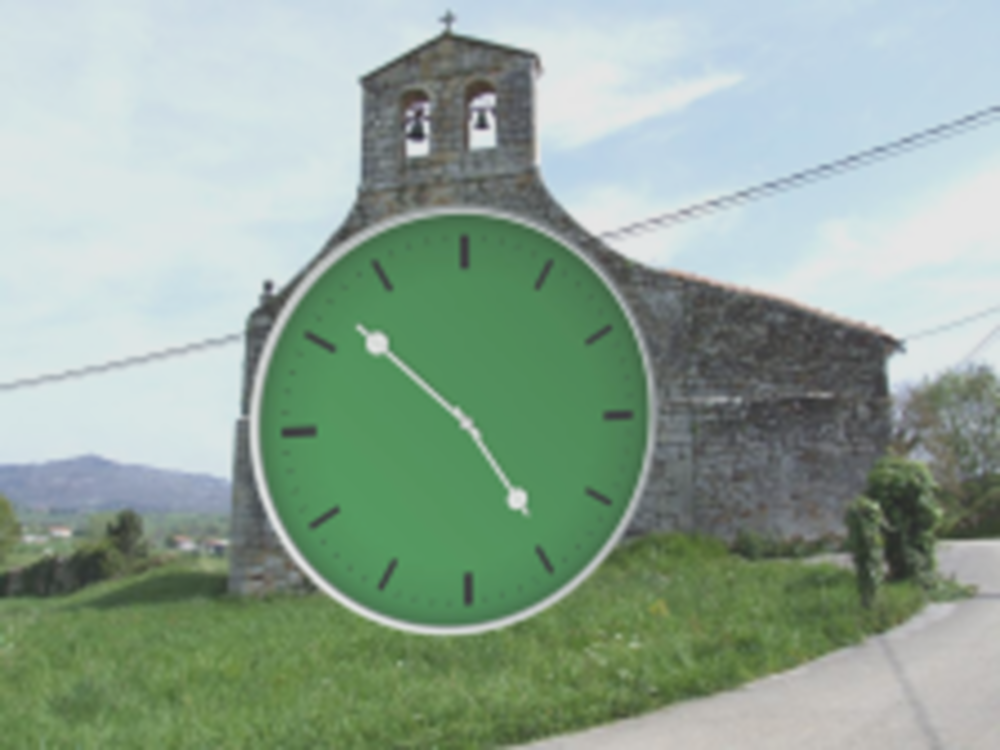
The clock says **4:52**
